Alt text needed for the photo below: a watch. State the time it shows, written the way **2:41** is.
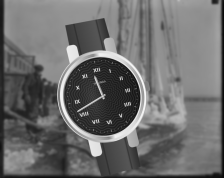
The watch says **11:42**
